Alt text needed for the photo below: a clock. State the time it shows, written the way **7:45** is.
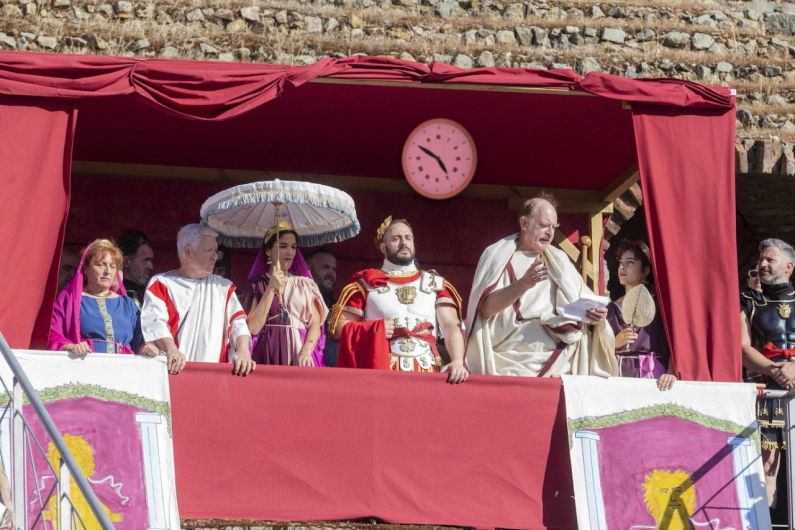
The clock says **4:50**
